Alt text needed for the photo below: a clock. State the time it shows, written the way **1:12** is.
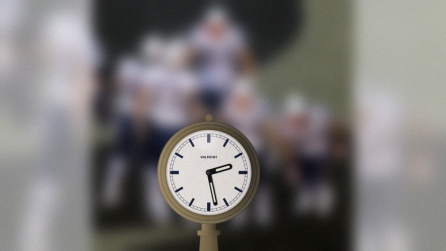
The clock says **2:28**
